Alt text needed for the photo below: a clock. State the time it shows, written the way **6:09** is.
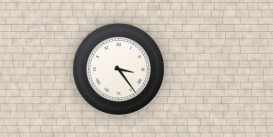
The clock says **3:24**
